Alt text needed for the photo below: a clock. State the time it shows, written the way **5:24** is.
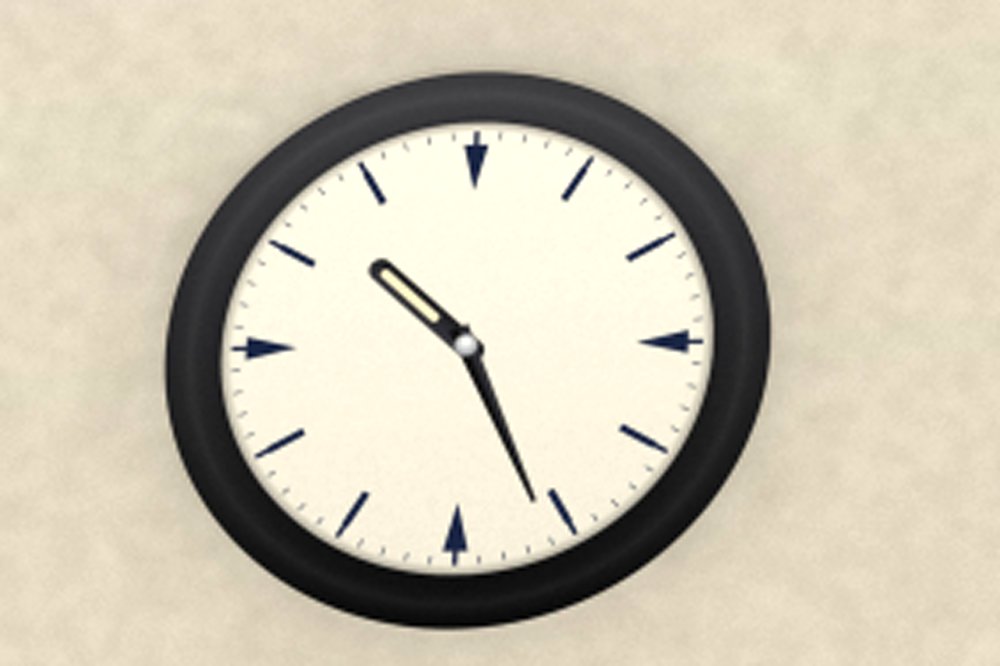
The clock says **10:26**
